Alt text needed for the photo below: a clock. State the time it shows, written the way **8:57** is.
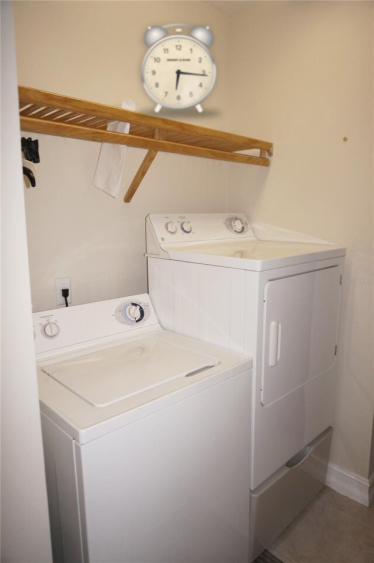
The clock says **6:16**
